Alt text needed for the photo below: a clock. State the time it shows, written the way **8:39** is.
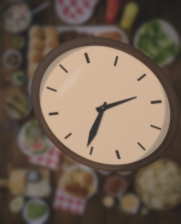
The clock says **2:36**
